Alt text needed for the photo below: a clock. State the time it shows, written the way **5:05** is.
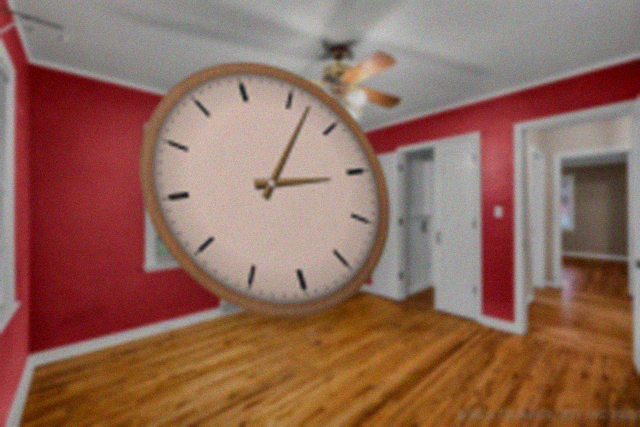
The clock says **3:07**
